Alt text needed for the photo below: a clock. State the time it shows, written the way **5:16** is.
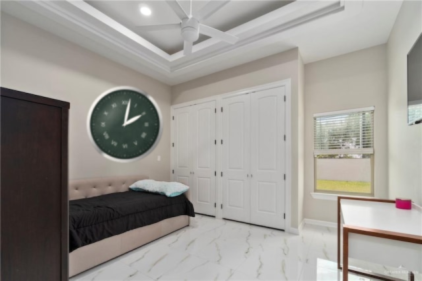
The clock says **2:02**
